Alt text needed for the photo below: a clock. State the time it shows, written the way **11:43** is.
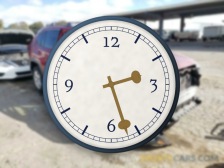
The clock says **2:27**
